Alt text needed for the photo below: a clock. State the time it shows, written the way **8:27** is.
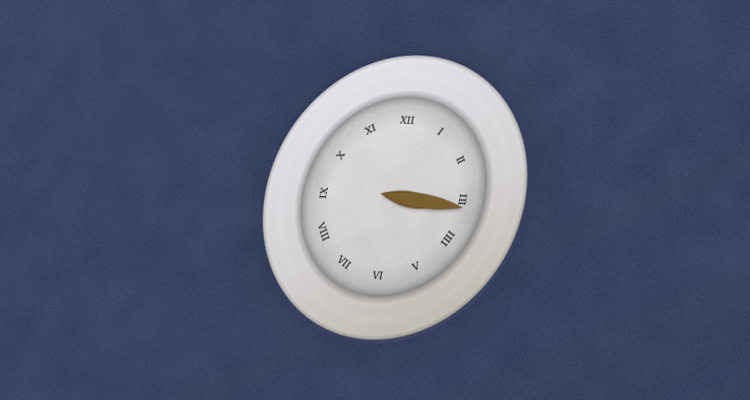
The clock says **3:16**
